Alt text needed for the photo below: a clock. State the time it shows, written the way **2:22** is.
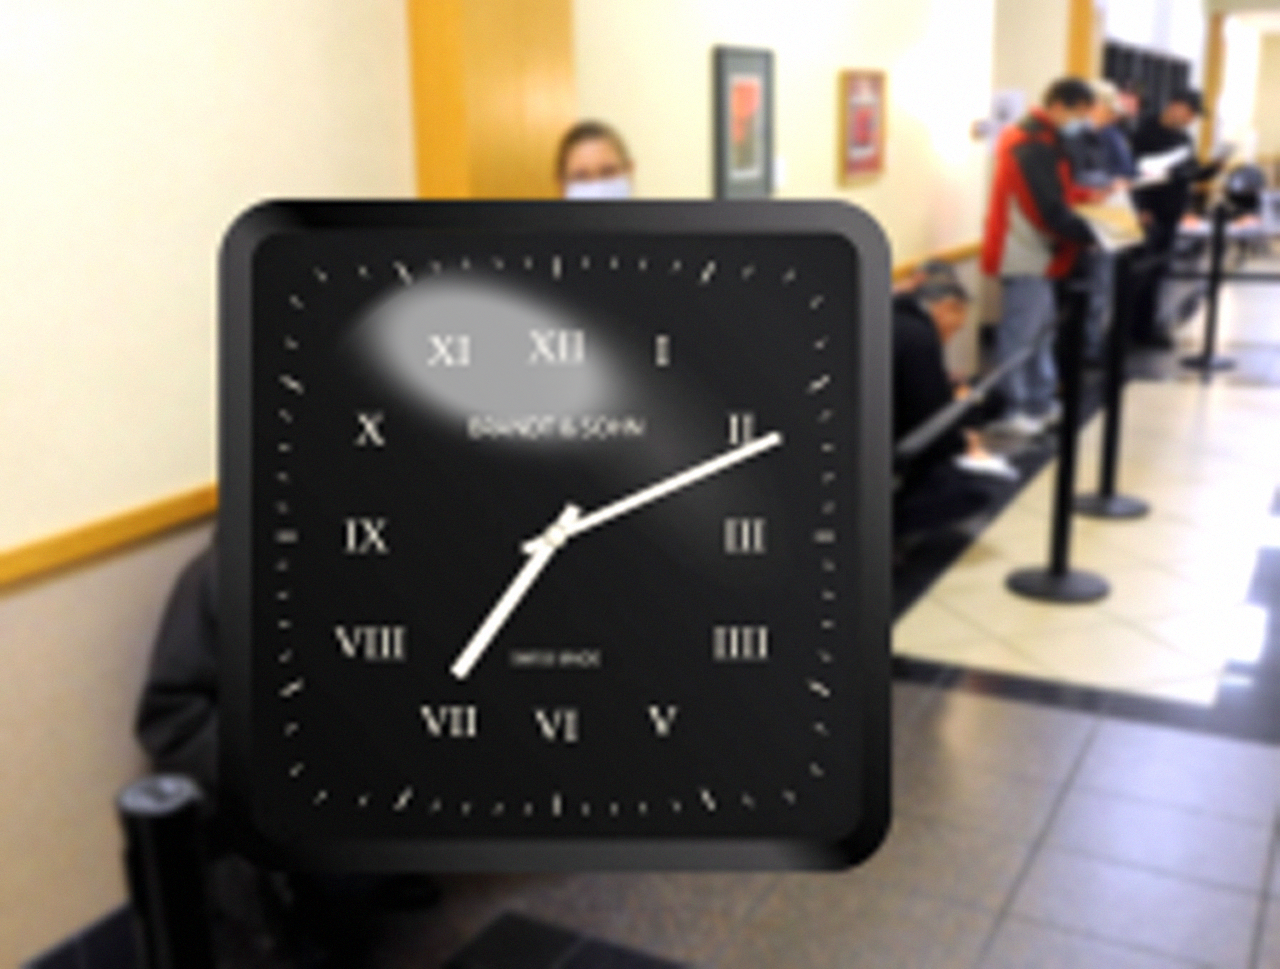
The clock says **7:11**
